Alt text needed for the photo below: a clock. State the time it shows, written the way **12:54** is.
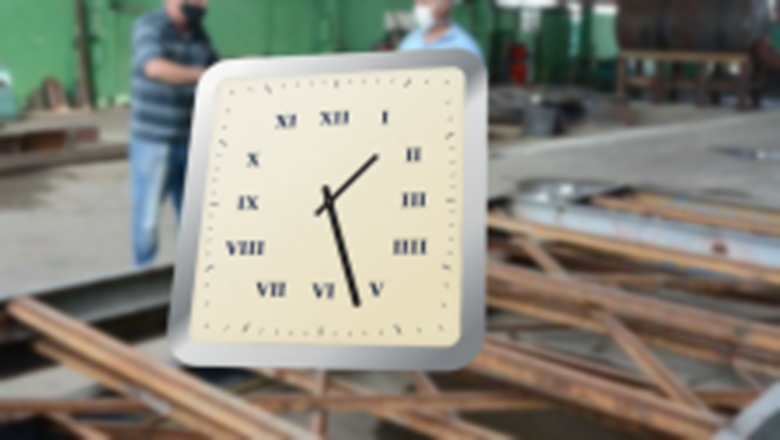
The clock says **1:27**
